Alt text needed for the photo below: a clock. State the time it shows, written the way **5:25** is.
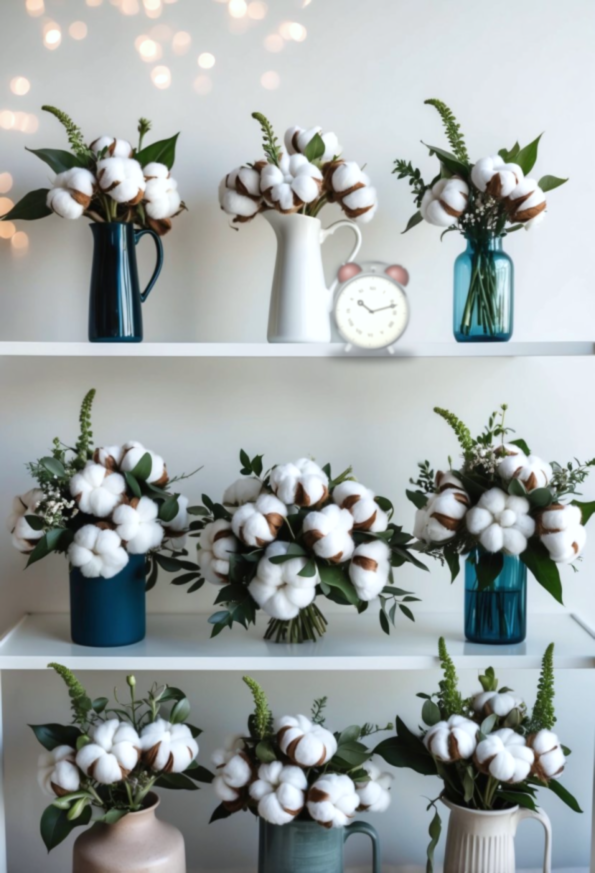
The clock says **10:12**
